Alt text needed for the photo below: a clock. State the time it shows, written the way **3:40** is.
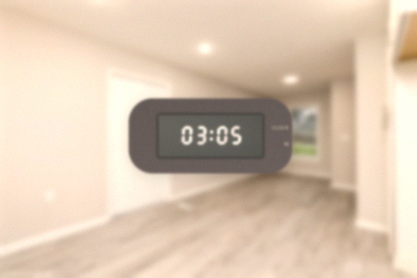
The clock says **3:05**
